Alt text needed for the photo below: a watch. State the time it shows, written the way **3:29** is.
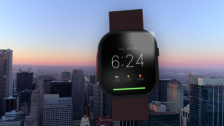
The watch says **6:24**
